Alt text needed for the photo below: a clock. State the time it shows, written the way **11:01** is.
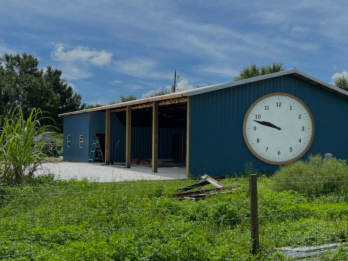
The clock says **9:48**
